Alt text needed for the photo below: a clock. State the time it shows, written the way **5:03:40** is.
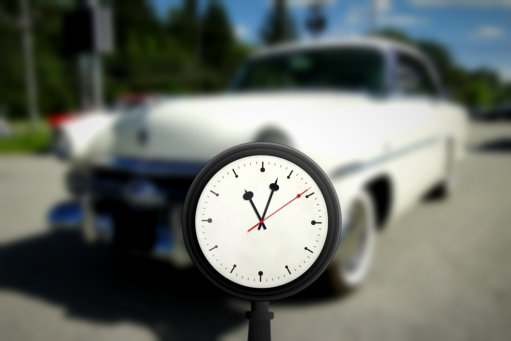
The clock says **11:03:09**
